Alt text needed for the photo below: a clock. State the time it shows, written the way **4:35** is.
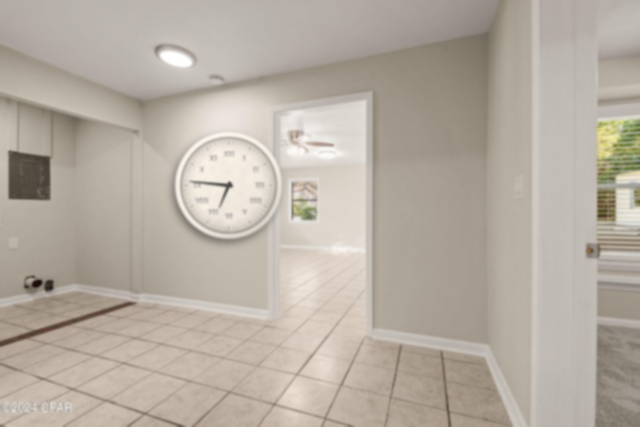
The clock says **6:46**
